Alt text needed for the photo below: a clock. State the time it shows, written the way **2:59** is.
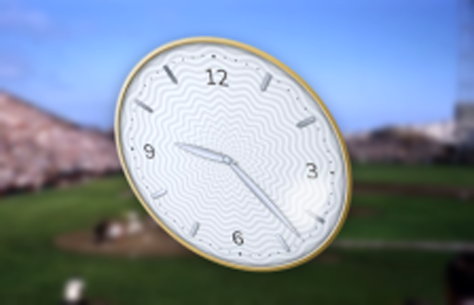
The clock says **9:23**
